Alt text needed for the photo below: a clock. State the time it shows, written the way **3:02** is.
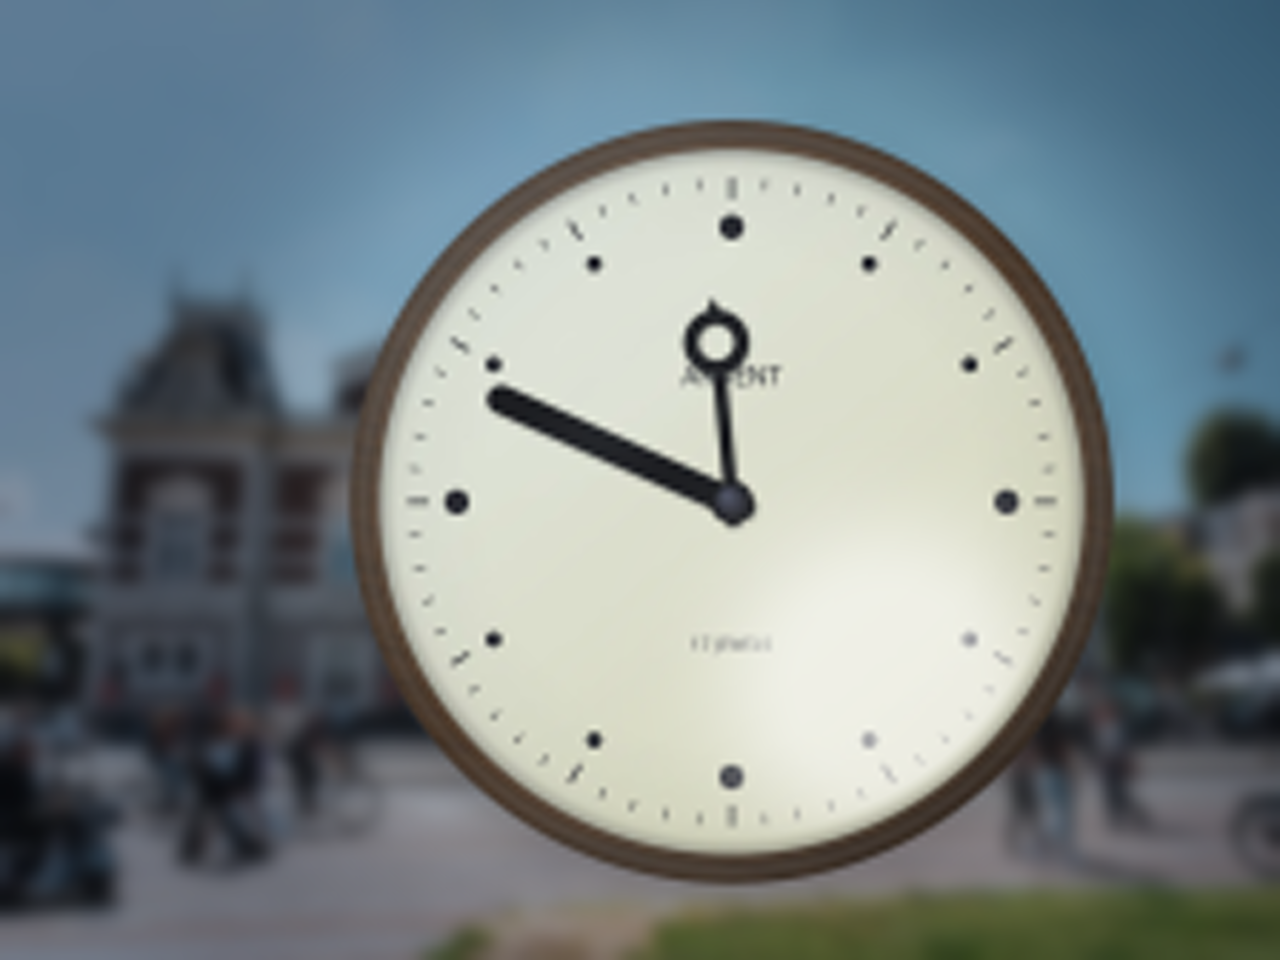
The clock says **11:49**
